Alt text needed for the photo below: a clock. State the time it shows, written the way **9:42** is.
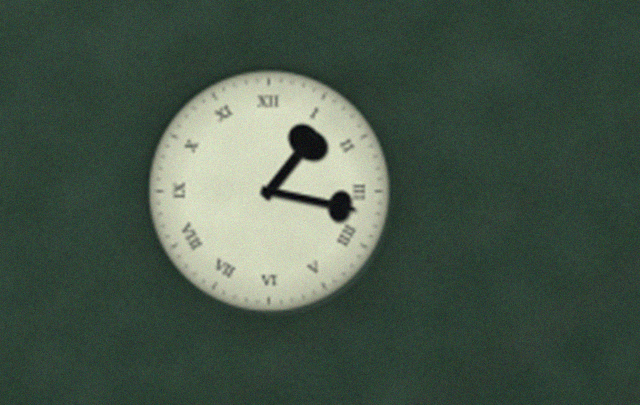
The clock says **1:17**
